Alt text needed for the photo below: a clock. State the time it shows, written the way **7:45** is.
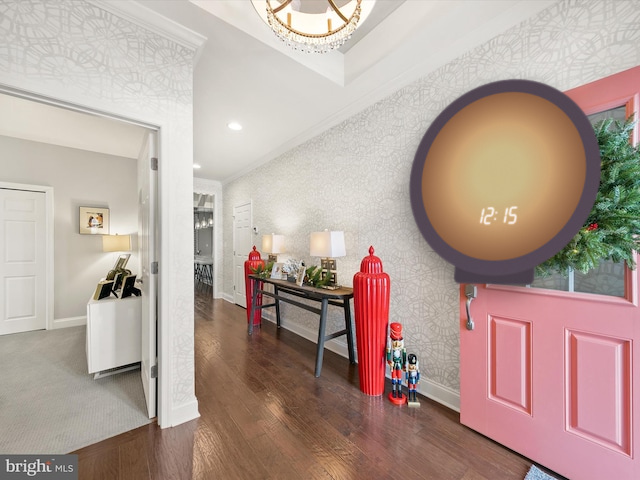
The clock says **12:15**
